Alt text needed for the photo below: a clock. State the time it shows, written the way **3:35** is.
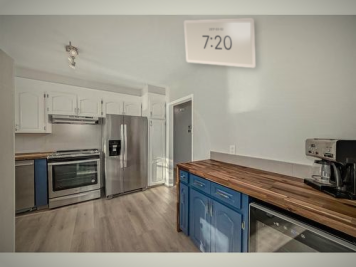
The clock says **7:20**
